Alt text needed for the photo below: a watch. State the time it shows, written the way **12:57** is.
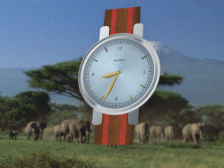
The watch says **8:34**
